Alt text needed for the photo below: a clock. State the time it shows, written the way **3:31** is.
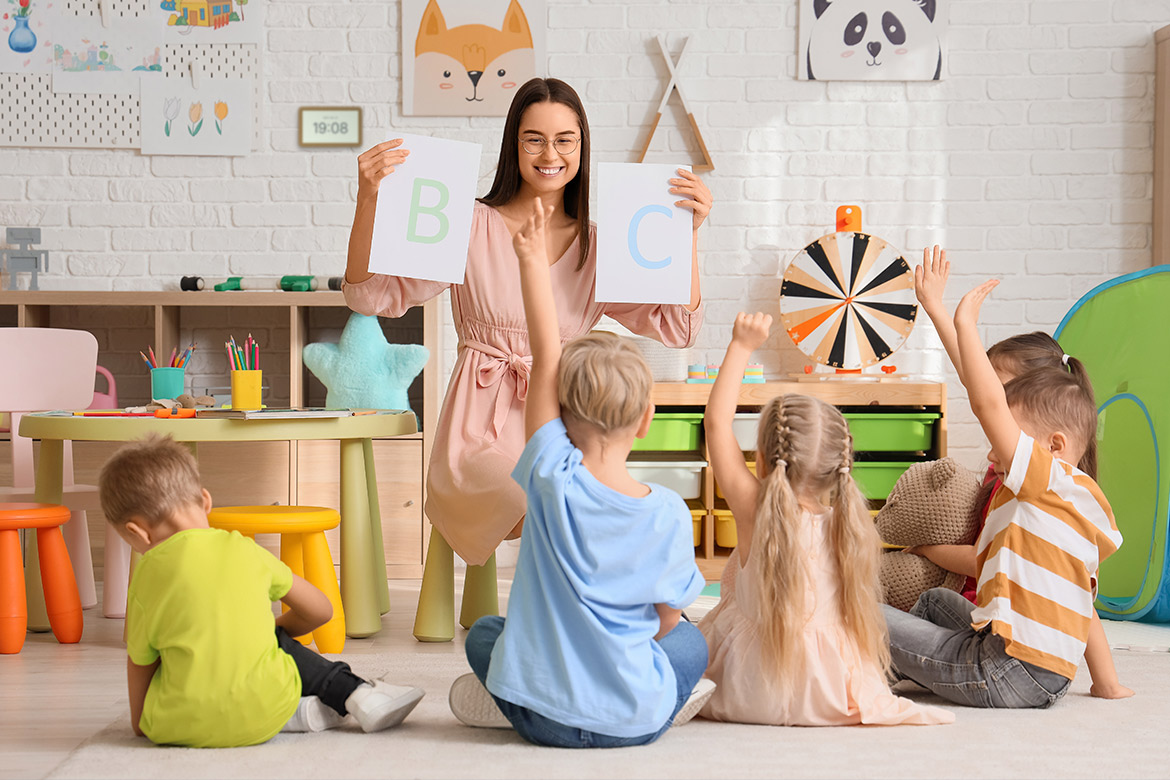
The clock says **19:08**
